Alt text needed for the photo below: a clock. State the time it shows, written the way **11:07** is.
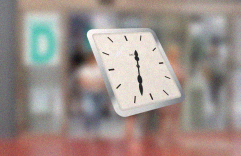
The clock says **12:33**
